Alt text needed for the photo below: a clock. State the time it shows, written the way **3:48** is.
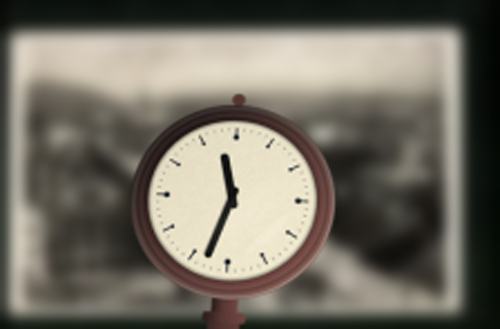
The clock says **11:33**
